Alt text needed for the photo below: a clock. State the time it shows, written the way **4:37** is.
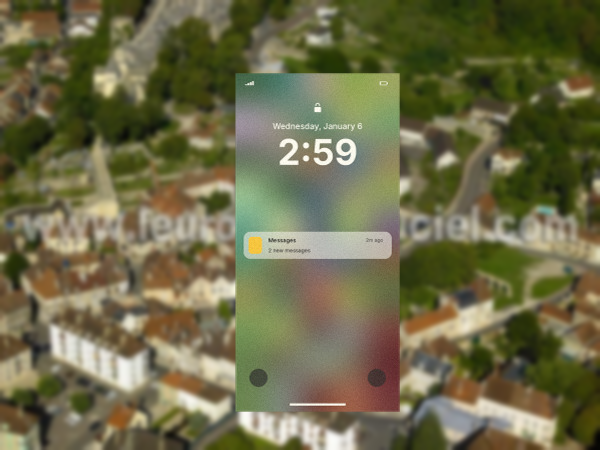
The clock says **2:59**
